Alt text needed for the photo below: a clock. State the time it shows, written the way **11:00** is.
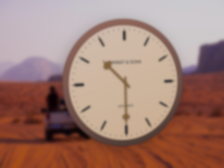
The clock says **10:30**
